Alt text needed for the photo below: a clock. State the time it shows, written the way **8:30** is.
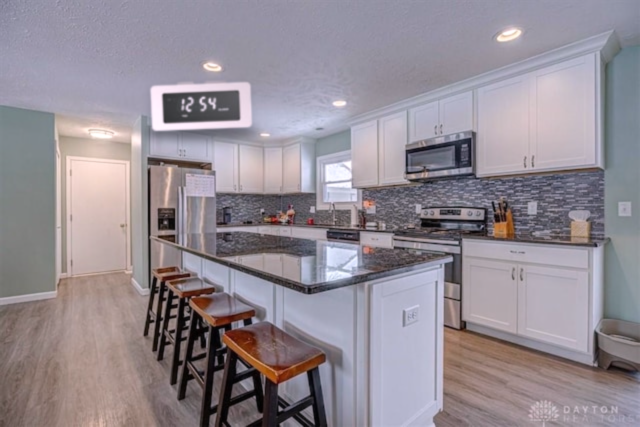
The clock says **12:54**
